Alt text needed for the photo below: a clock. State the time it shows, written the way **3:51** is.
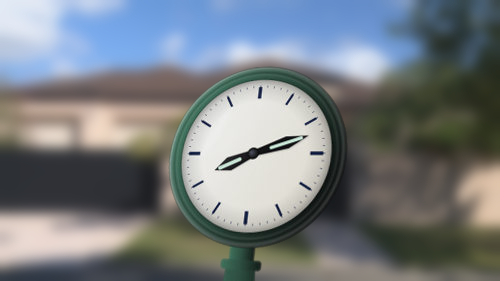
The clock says **8:12**
